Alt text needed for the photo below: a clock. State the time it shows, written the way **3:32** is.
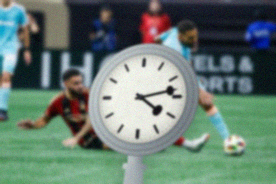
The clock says **4:13**
